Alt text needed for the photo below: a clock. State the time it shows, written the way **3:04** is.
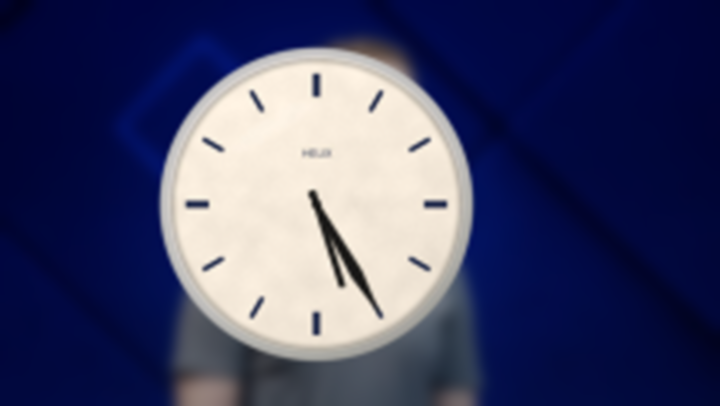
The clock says **5:25**
